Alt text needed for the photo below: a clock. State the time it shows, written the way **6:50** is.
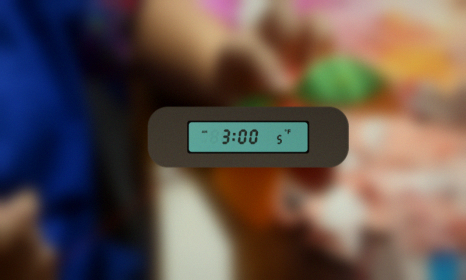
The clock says **3:00**
